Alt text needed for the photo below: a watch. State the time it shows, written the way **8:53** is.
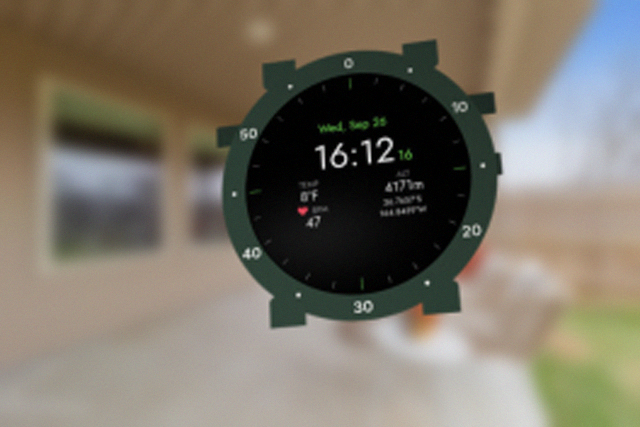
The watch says **16:12**
